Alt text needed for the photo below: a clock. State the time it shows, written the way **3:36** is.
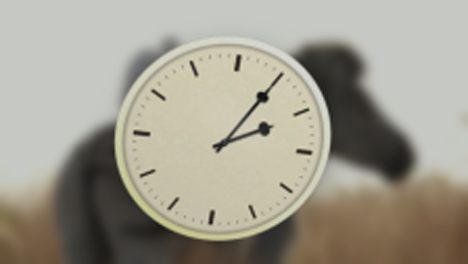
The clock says **2:05**
